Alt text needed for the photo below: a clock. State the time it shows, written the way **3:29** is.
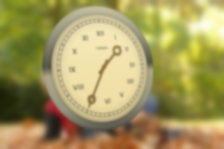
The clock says **1:35**
